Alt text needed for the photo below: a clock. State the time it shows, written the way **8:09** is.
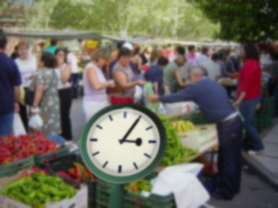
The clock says **3:05**
